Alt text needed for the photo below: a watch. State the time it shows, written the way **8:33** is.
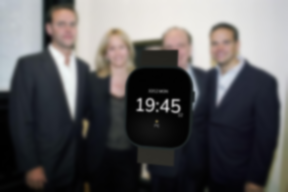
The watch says **19:45**
